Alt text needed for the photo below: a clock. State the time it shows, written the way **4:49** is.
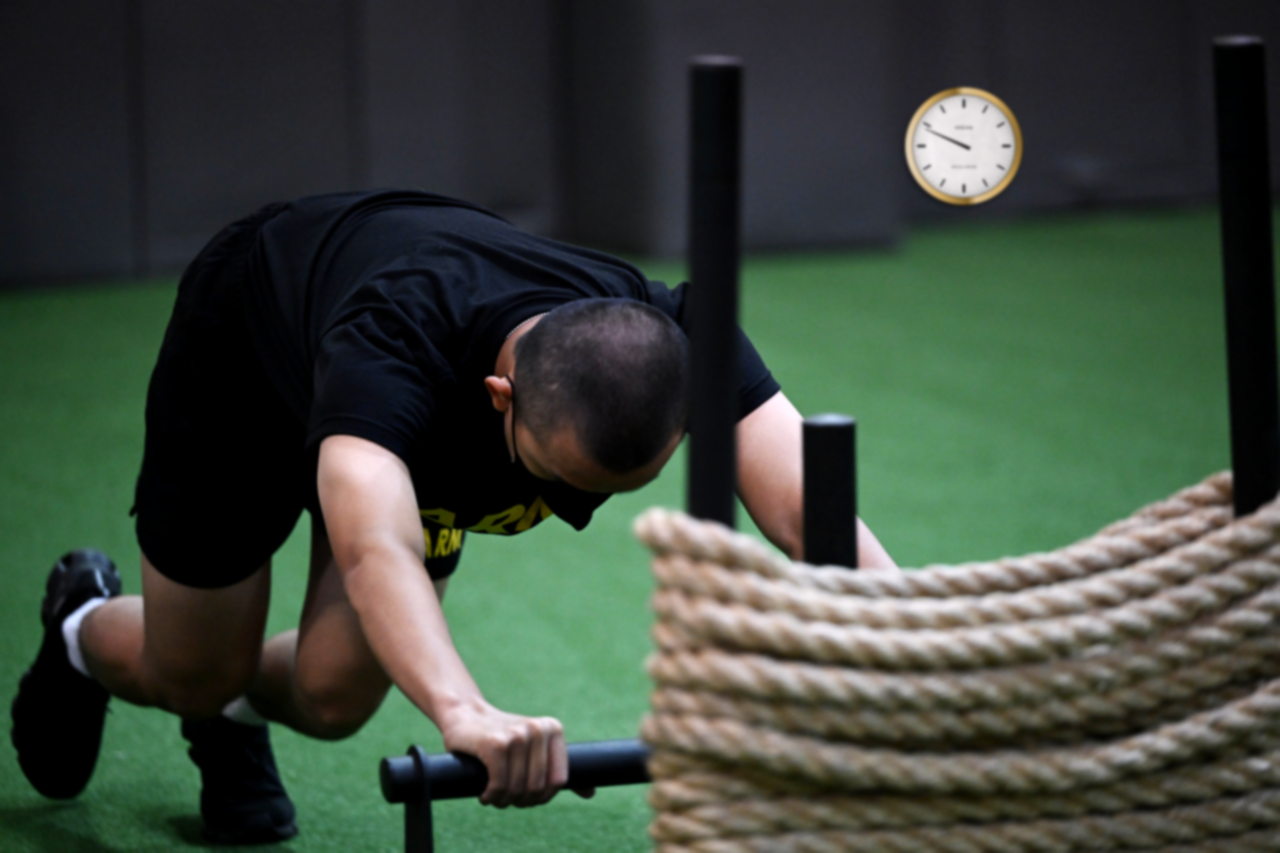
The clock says **9:49**
